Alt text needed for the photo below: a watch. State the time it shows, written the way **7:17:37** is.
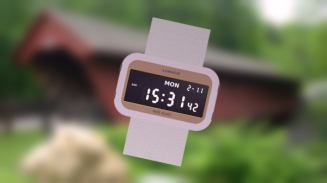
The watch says **15:31:42**
